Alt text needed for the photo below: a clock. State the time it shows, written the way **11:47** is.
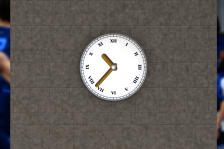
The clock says **10:37**
